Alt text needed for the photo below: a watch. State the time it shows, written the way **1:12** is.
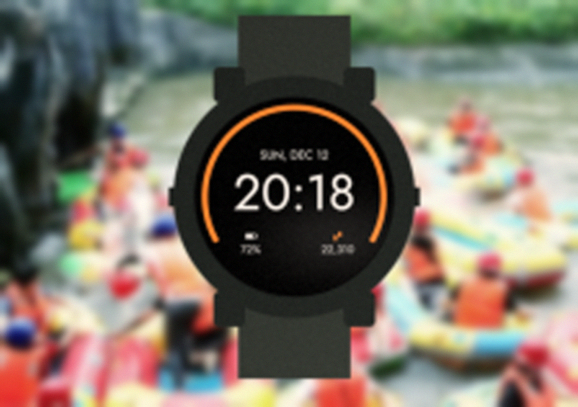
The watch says **20:18**
